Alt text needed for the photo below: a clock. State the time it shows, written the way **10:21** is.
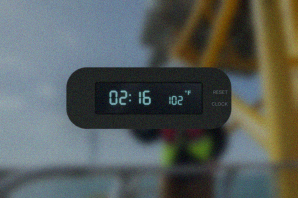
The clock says **2:16**
